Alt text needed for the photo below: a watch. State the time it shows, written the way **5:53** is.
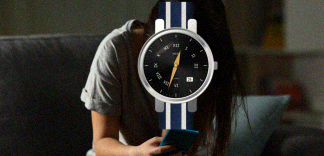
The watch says **12:33**
